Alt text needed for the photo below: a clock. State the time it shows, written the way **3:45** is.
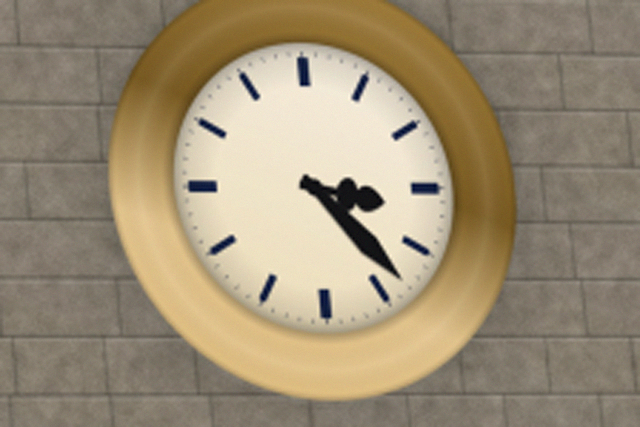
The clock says **3:23**
